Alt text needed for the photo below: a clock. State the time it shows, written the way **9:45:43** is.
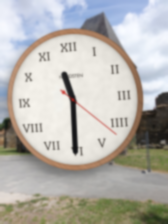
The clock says **11:30:22**
